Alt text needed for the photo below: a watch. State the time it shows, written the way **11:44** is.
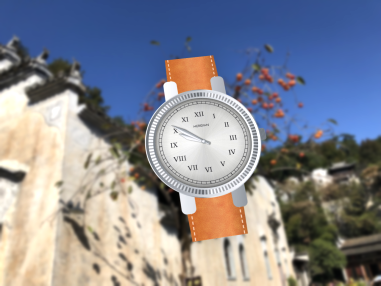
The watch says **9:51**
